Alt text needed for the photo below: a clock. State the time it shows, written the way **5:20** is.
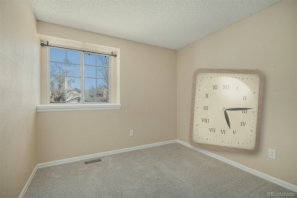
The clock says **5:14**
